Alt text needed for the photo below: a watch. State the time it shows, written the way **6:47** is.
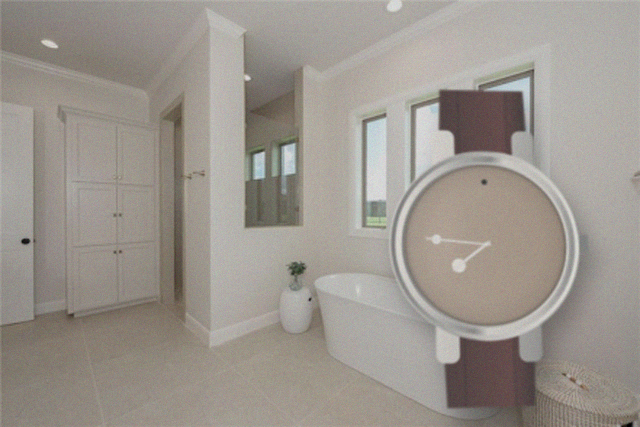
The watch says **7:46**
